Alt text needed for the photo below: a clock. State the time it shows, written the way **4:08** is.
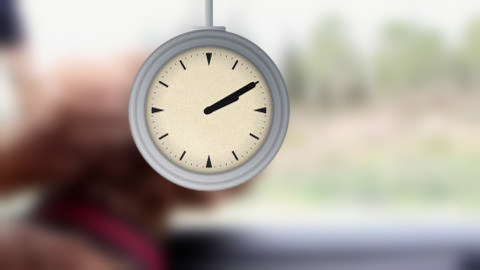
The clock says **2:10**
